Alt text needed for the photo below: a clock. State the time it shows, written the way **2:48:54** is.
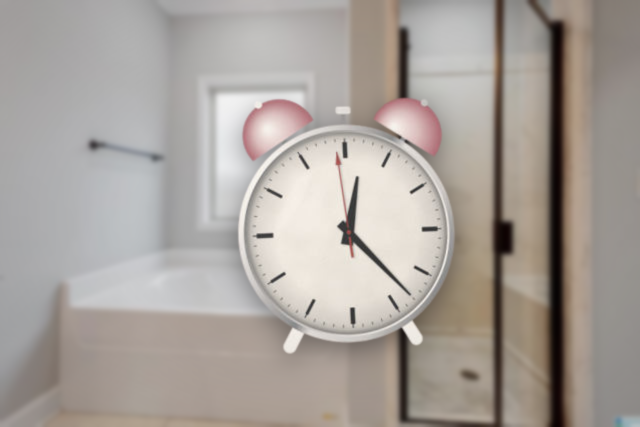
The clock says **12:22:59**
